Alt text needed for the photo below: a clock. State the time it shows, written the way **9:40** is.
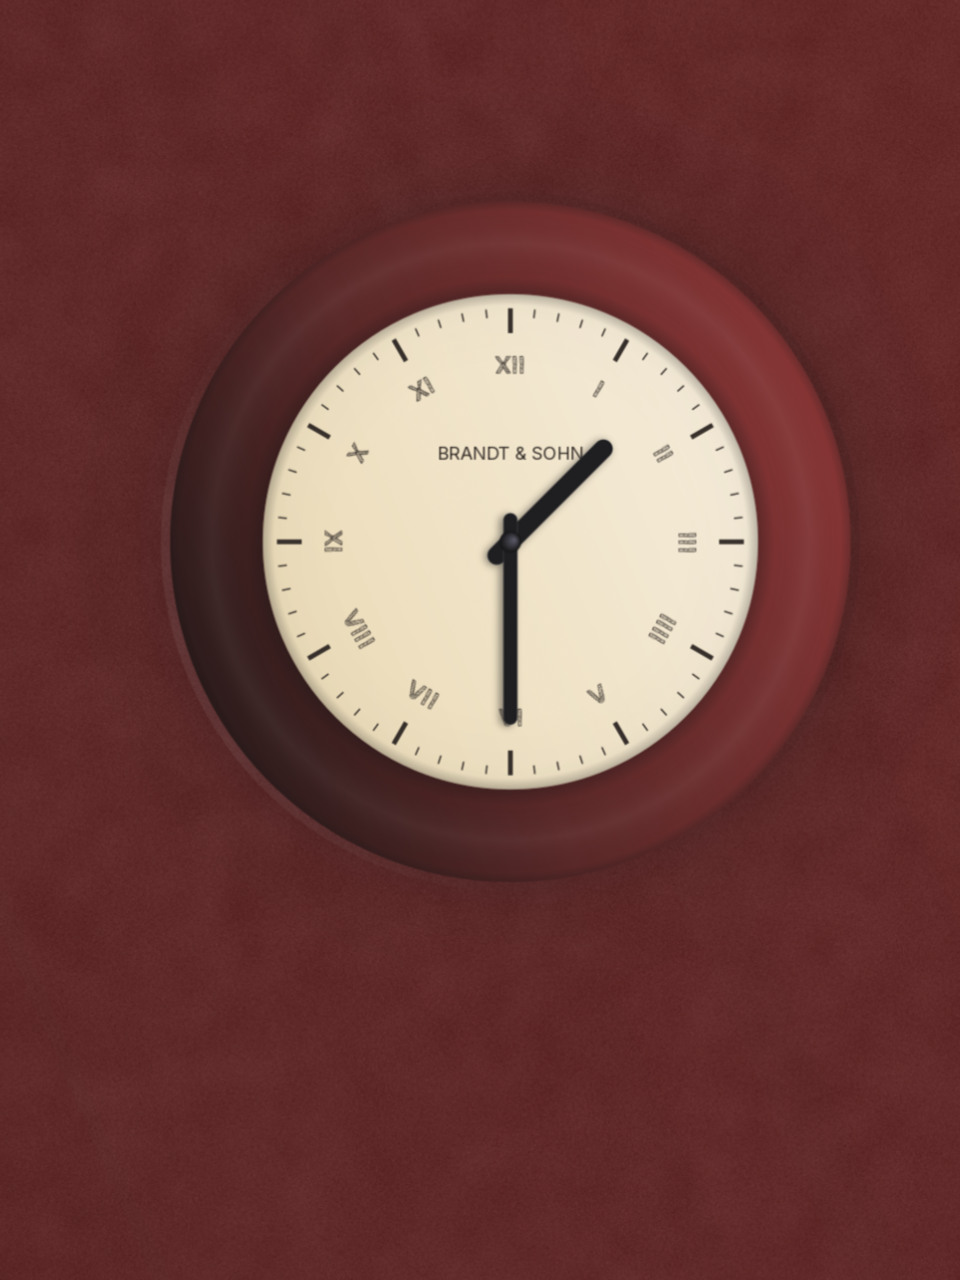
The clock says **1:30**
